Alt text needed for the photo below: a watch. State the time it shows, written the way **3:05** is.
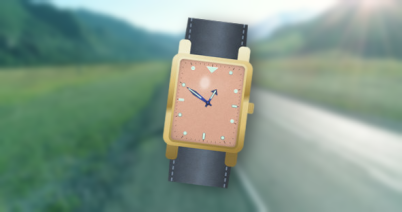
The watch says **12:50**
